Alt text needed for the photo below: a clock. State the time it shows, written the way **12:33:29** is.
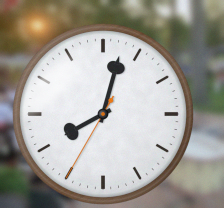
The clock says **8:02:35**
